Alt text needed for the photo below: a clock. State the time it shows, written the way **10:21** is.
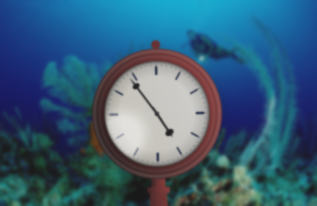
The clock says **4:54**
